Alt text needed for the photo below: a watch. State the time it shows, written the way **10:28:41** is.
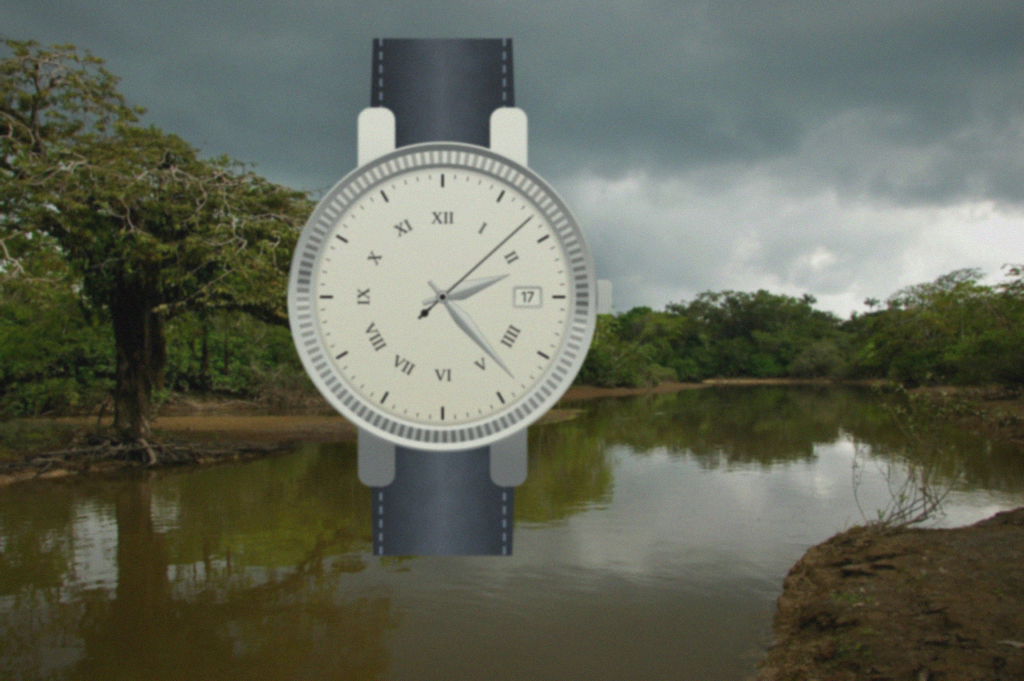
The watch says **2:23:08**
